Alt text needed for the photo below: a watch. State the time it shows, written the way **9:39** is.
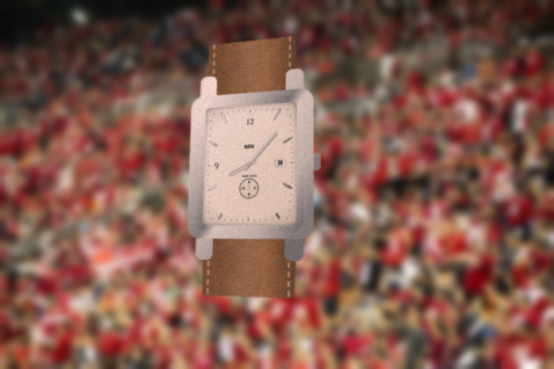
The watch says **8:07**
